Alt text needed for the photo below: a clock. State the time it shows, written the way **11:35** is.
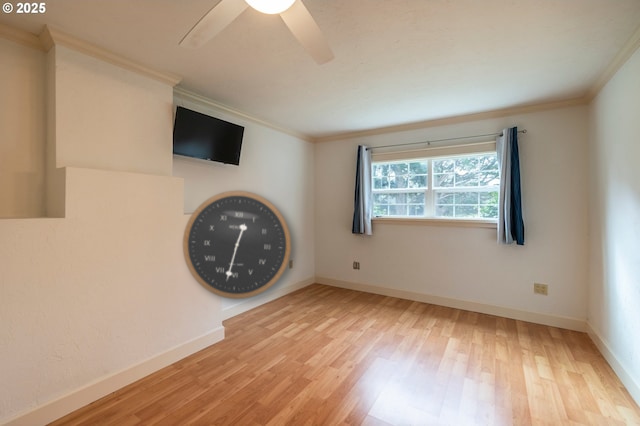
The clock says **12:32**
